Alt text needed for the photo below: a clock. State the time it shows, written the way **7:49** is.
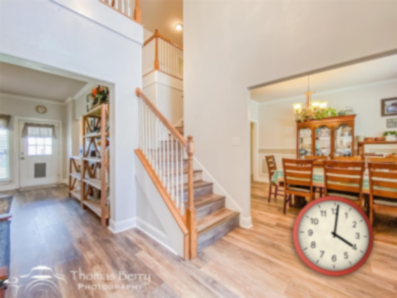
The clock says **4:01**
